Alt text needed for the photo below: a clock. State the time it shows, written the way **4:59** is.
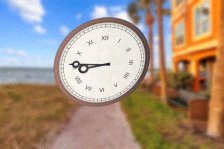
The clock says **8:46**
